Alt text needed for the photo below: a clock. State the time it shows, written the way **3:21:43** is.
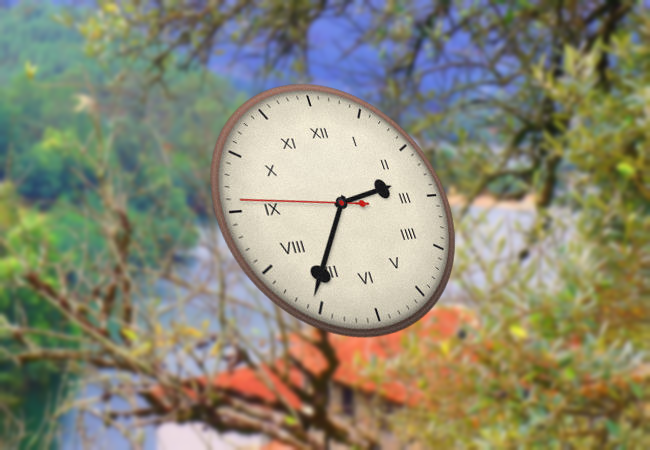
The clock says **2:35:46**
